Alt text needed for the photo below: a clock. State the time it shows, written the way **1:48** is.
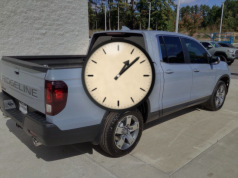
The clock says **1:08**
